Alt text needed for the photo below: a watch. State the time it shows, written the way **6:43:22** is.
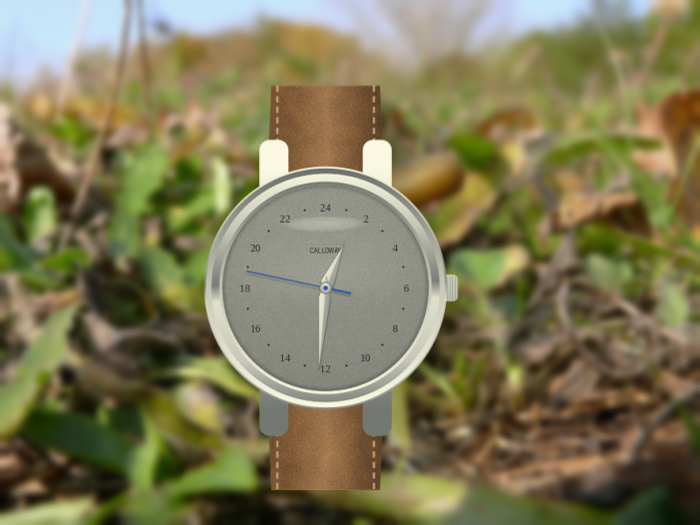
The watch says **1:30:47**
